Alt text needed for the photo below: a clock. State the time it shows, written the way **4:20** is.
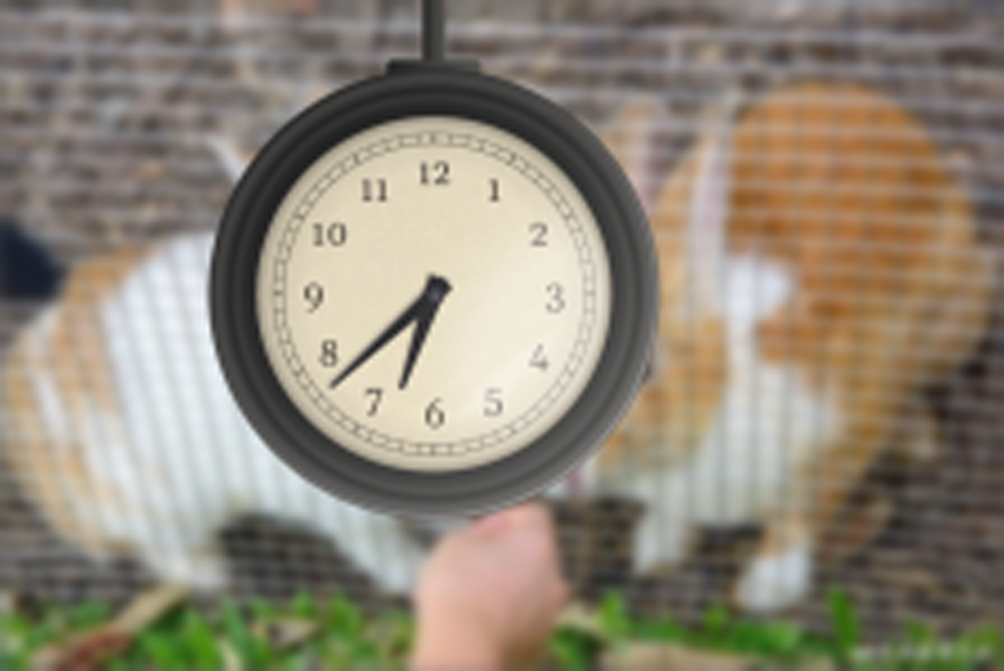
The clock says **6:38**
